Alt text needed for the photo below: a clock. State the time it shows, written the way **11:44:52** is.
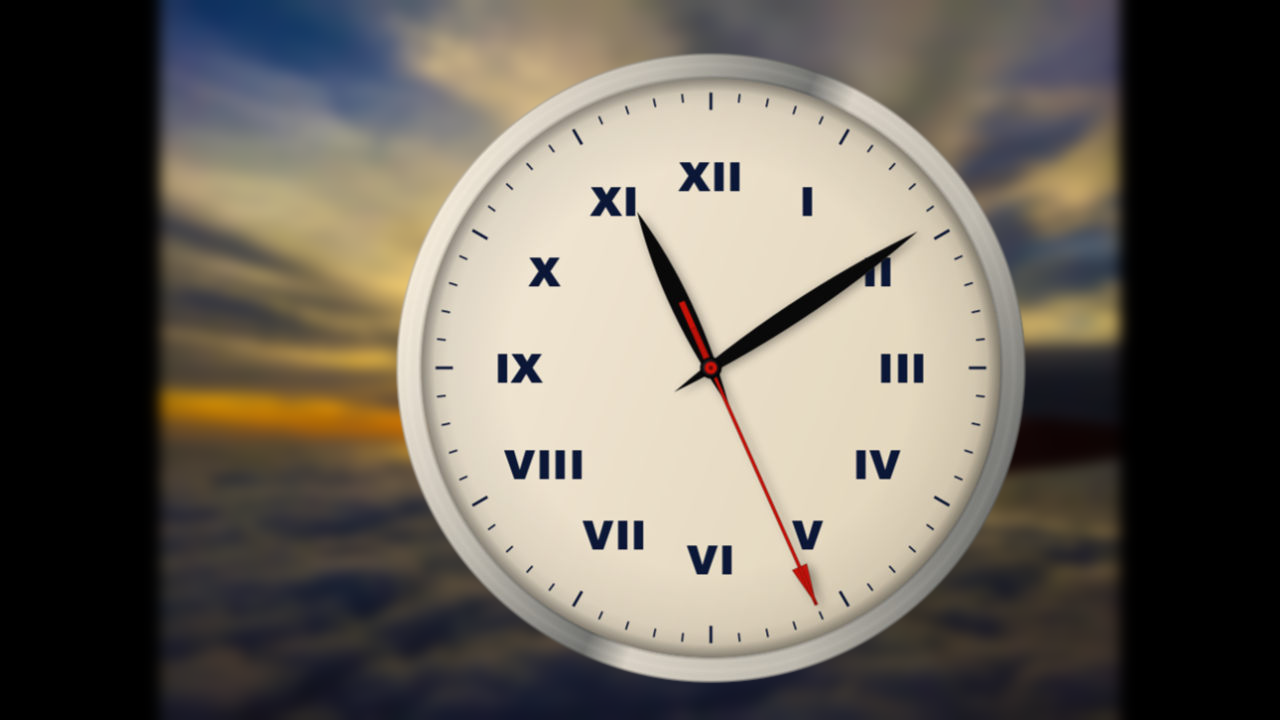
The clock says **11:09:26**
